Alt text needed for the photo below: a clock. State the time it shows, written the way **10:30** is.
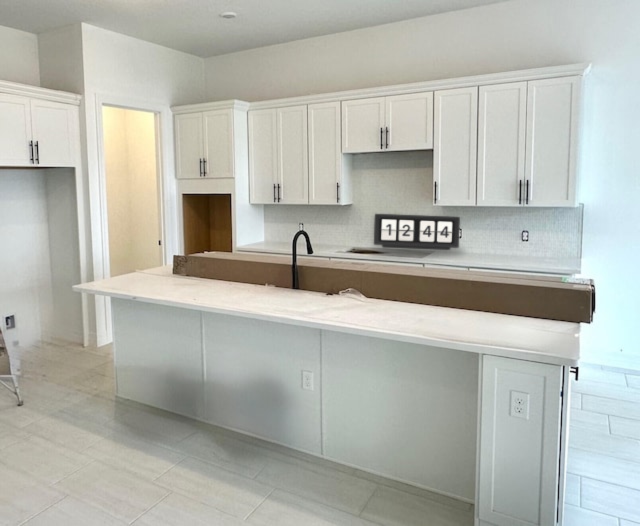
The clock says **12:44**
